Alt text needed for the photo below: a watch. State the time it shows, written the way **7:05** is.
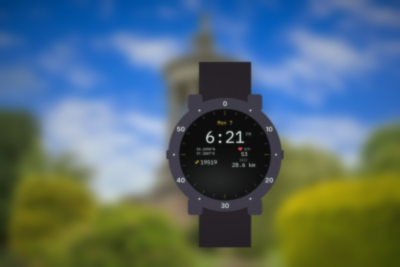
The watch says **6:21**
